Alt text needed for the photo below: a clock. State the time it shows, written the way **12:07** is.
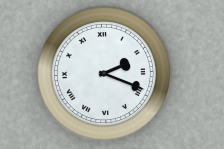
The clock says **2:19**
